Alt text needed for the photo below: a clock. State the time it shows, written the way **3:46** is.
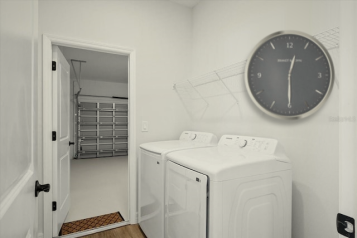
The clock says **12:30**
